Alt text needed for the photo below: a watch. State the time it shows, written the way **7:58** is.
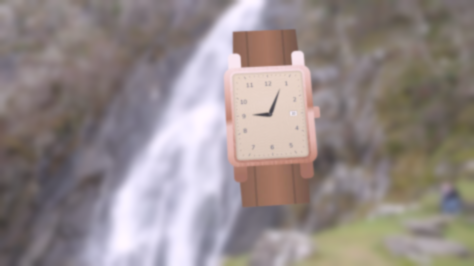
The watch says **9:04**
